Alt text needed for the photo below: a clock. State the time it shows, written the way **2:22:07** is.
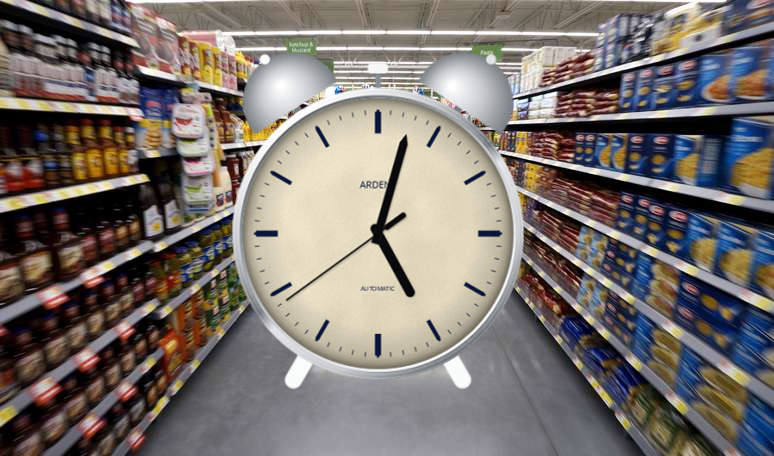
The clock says **5:02:39**
